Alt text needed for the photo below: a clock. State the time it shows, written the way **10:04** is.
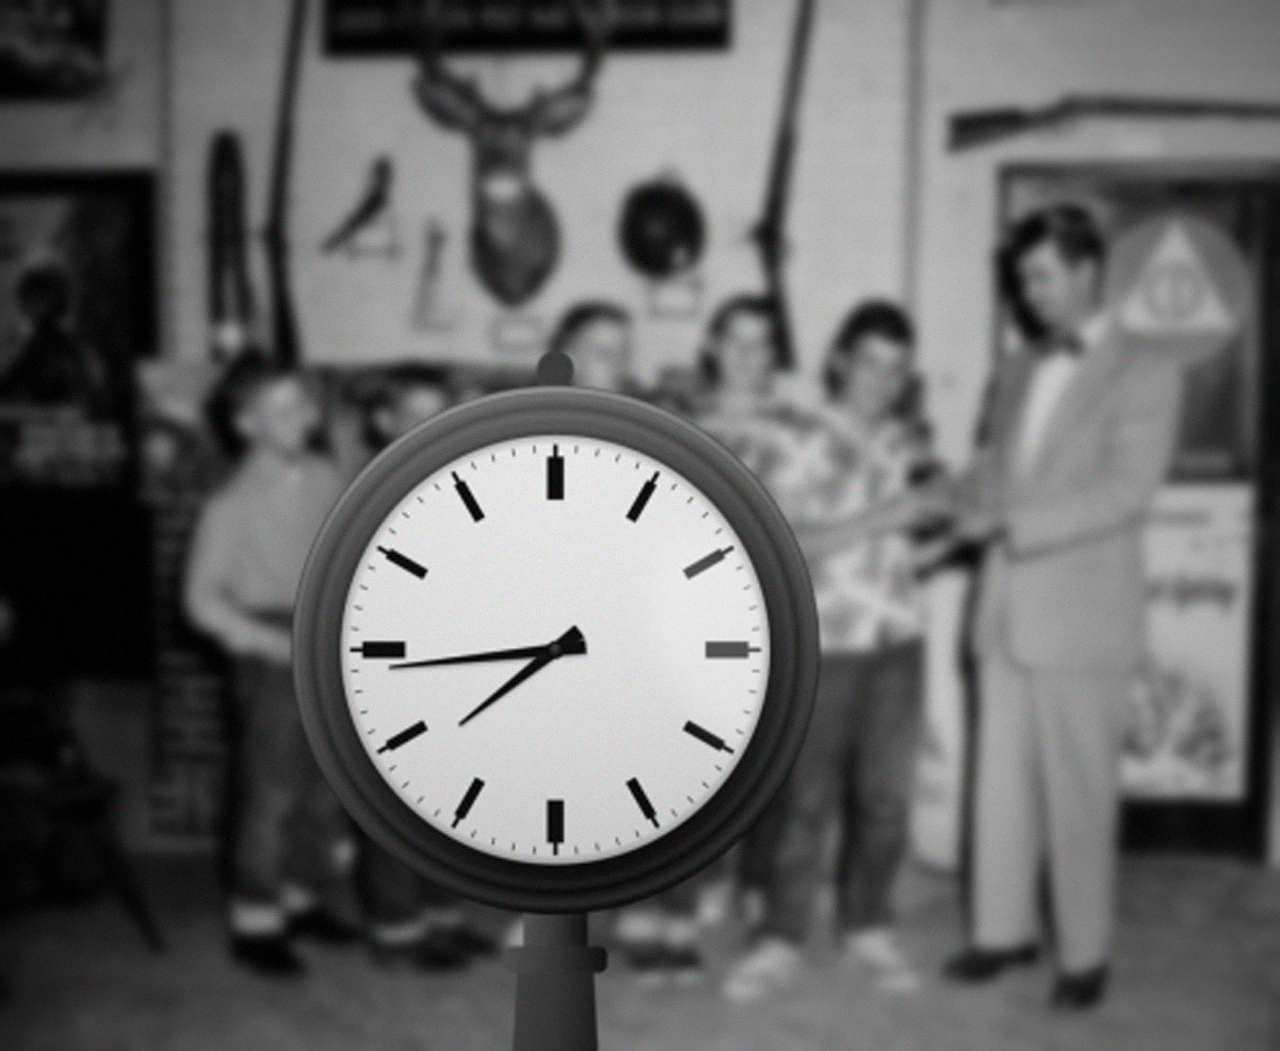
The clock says **7:44**
